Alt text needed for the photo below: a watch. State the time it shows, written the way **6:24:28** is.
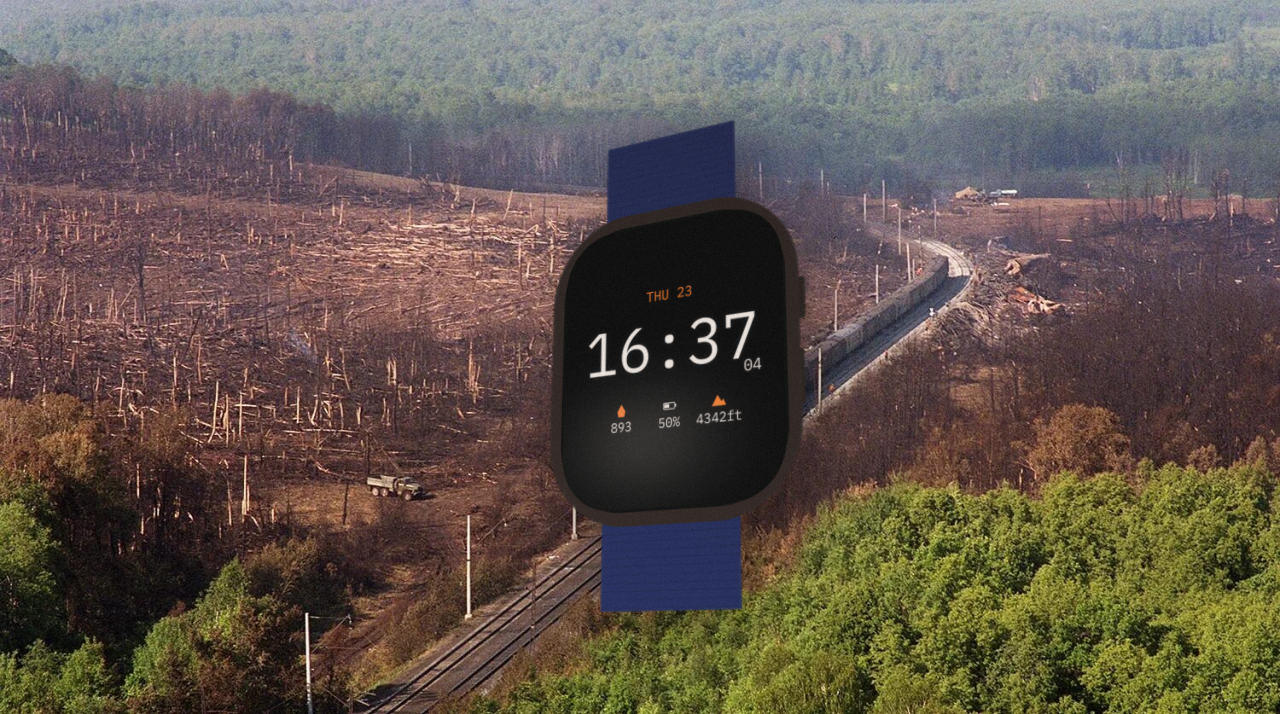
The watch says **16:37:04**
